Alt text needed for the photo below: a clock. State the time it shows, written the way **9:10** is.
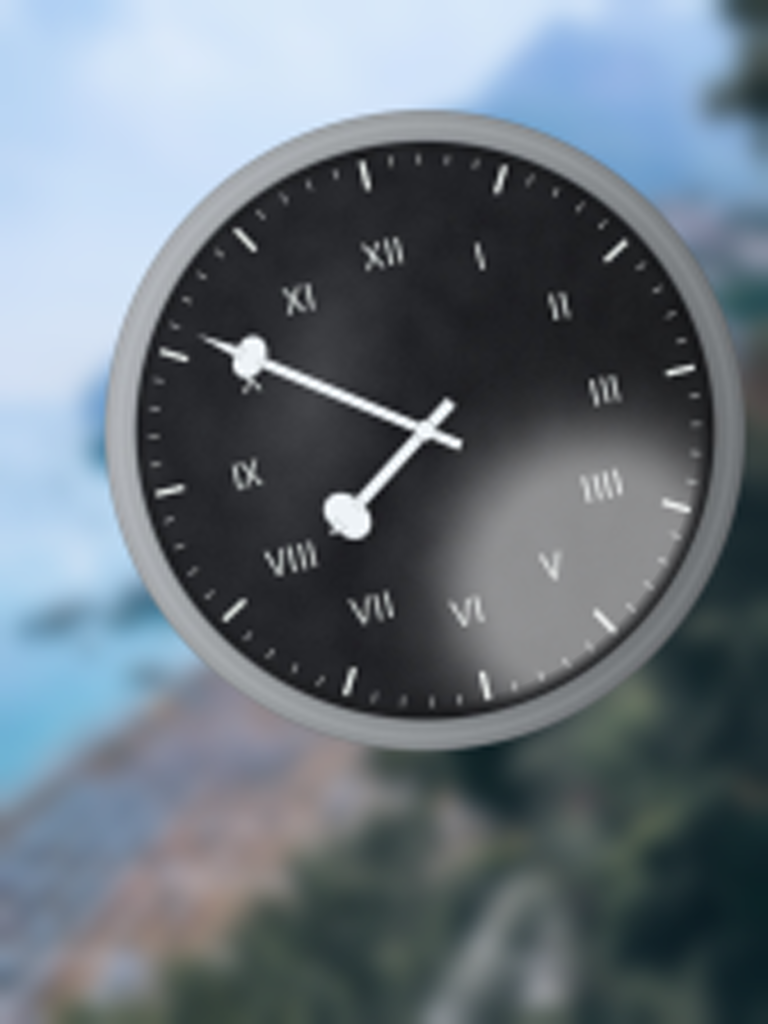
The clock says **7:51**
